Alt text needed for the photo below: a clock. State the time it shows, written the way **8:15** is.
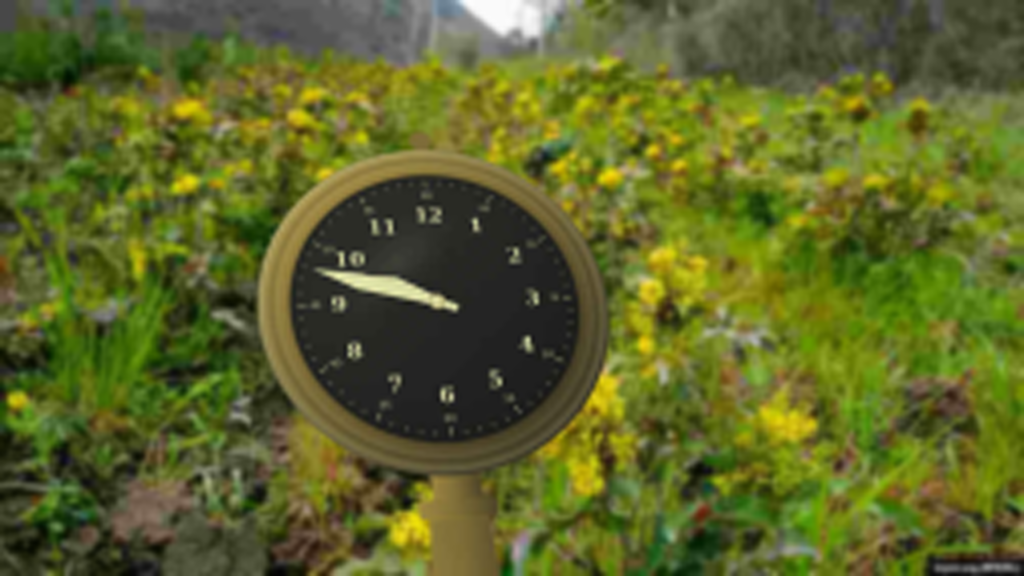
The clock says **9:48**
